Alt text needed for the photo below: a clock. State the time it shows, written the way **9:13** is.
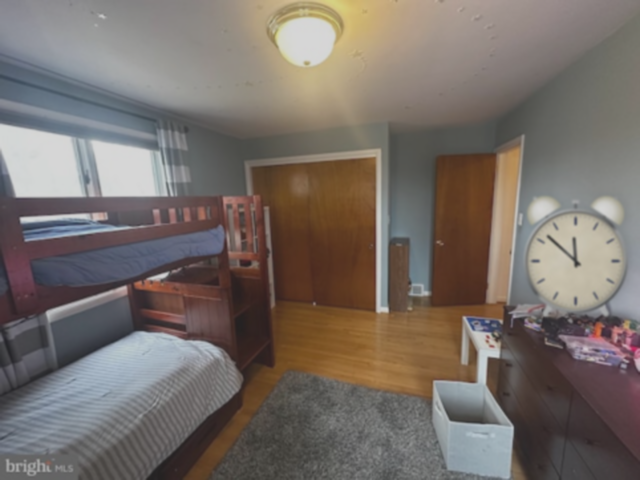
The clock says **11:52**
